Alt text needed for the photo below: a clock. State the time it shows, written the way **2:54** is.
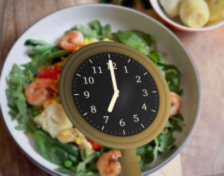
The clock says **7:00**
